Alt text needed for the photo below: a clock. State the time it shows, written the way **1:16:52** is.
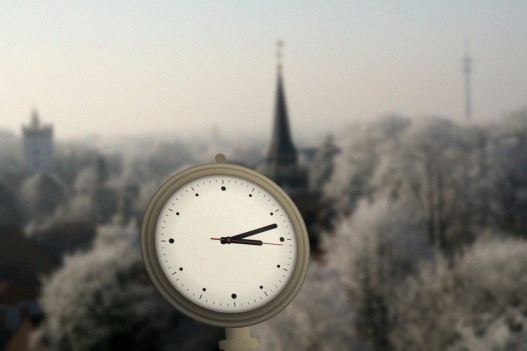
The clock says **3:12:16**
